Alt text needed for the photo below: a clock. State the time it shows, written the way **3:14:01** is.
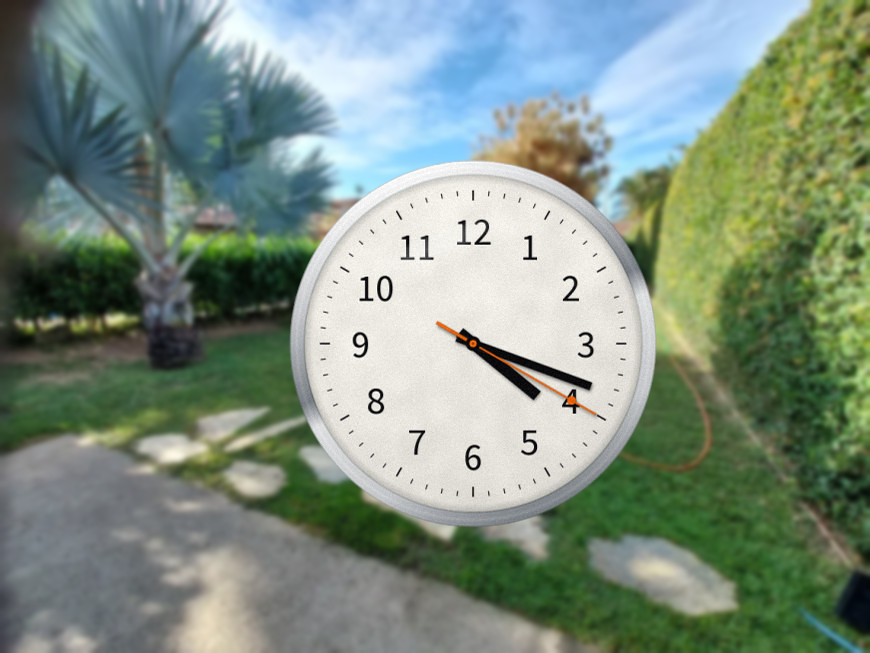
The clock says **4:18:20**
